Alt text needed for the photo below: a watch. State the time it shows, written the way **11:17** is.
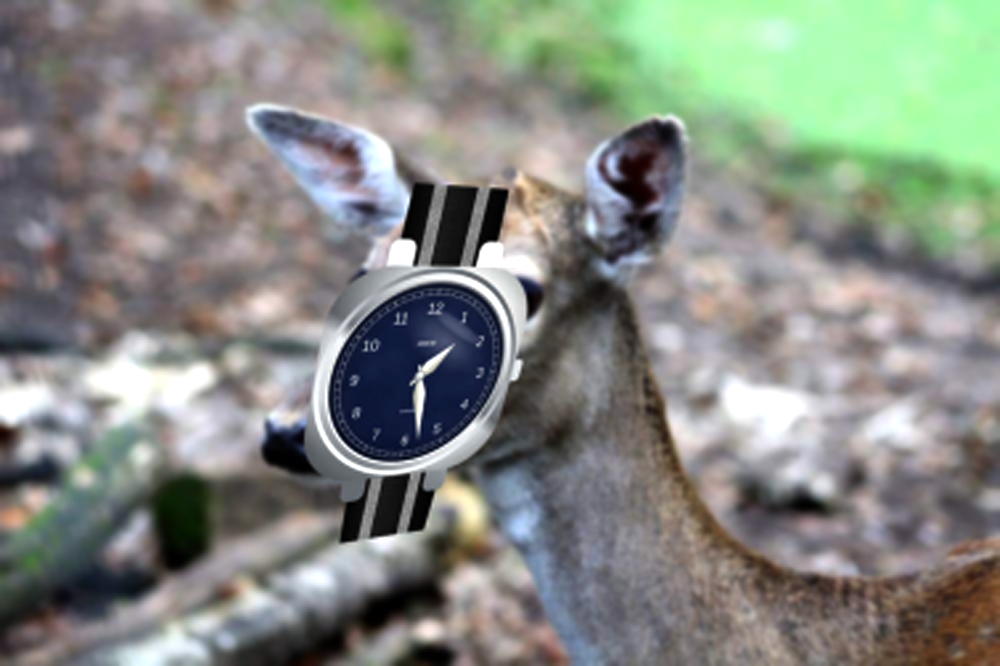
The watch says **1:28**
